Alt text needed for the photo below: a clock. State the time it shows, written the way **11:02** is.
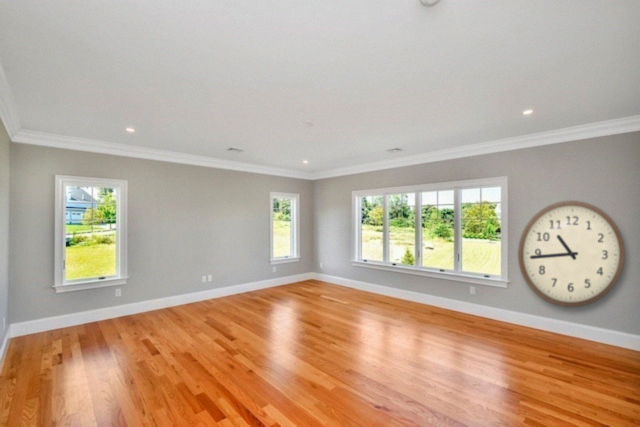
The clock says **10:44**
